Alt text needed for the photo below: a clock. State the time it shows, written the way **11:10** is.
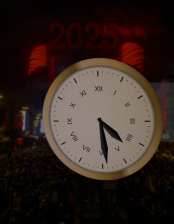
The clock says **4:29**
